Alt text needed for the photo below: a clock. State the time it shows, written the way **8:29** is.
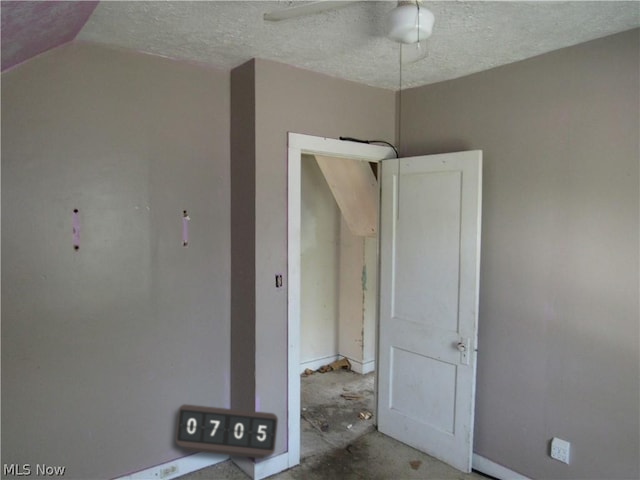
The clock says **7:05**
